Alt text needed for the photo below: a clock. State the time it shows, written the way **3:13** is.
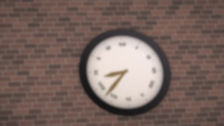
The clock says **8:37**
